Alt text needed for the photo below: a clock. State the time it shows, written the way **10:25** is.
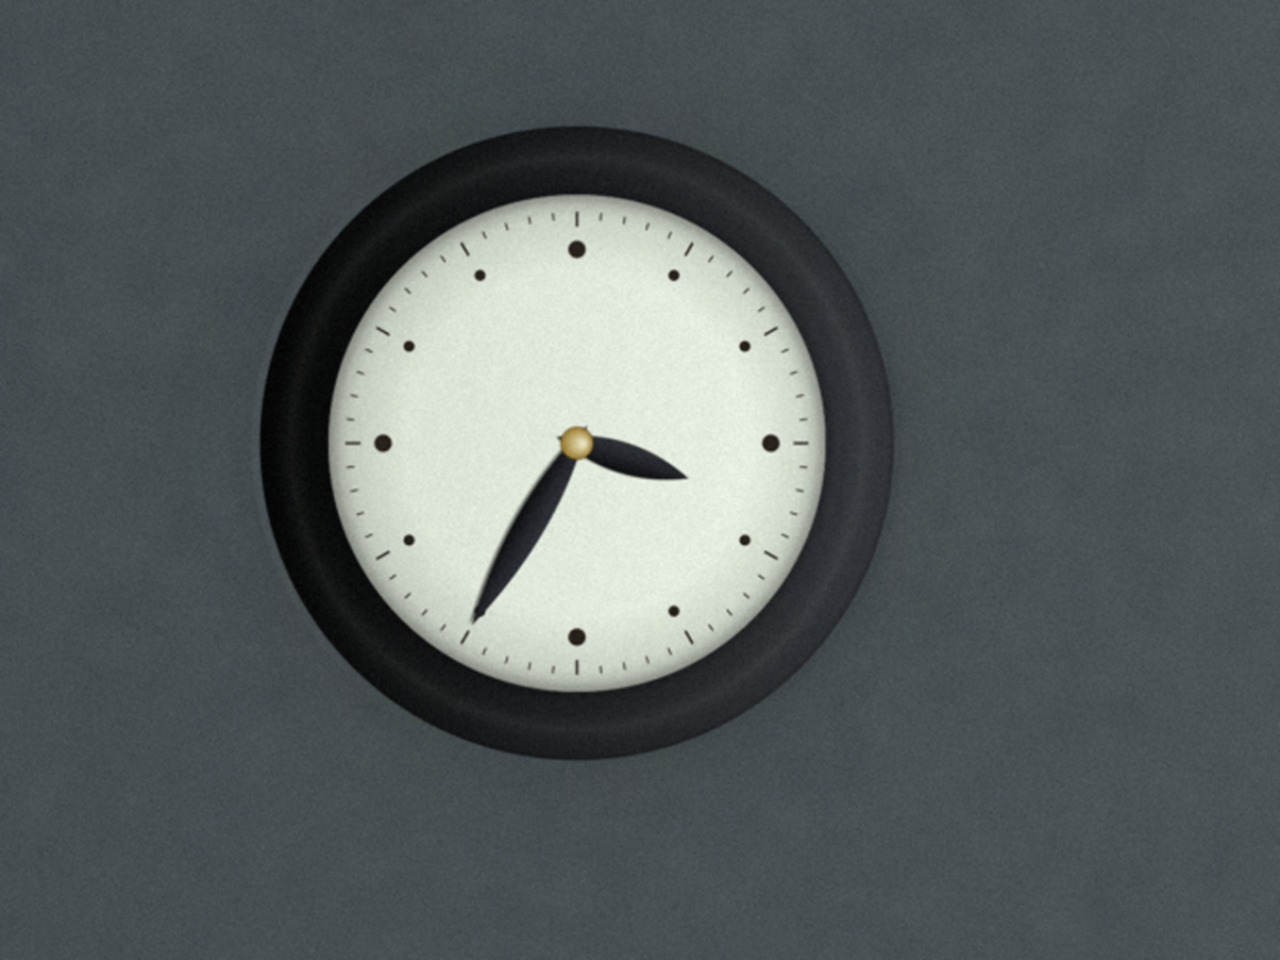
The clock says **3:35**
